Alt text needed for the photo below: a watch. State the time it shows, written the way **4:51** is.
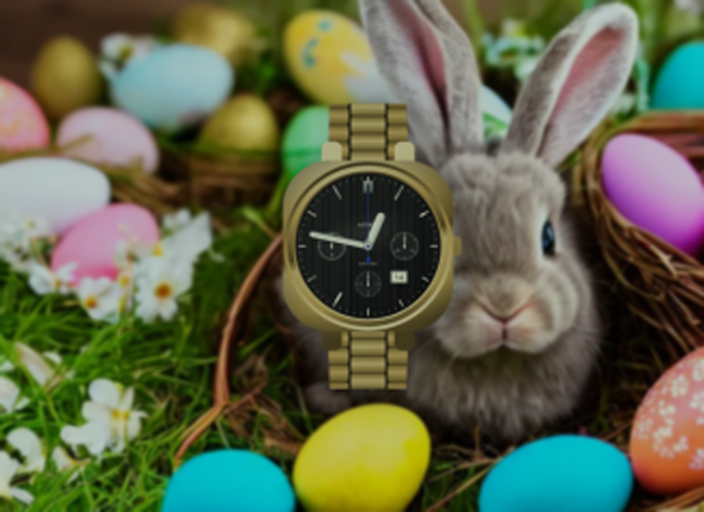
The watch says **12:47**
